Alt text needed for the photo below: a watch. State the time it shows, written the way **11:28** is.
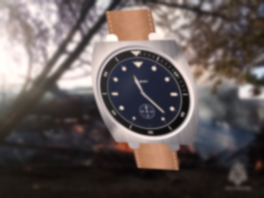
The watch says **11:23**
